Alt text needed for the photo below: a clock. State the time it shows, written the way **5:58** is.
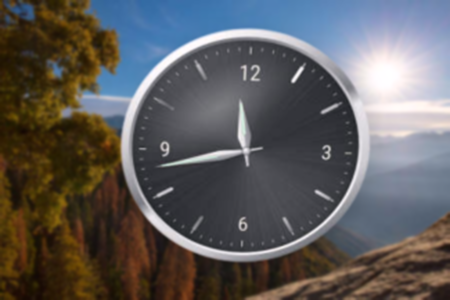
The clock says **11:43**
